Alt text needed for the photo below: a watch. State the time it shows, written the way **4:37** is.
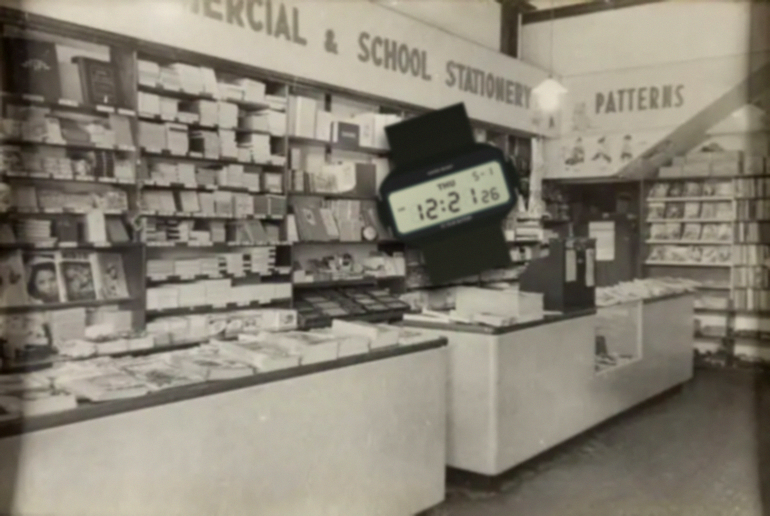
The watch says **12:21**
